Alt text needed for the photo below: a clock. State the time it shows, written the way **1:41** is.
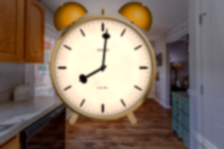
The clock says **8:01**
